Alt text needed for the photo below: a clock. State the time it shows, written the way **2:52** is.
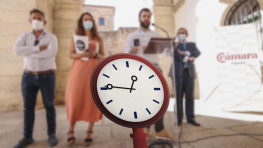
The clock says **12:46**
